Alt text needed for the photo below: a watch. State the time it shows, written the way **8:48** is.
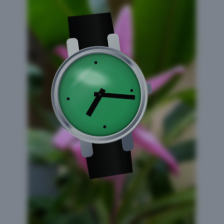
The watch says **7:17**
